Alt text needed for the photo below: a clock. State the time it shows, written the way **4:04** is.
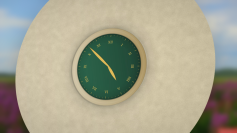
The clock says **4:52**
